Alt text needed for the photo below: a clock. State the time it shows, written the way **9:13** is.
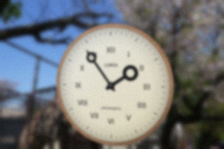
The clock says **1:54**
